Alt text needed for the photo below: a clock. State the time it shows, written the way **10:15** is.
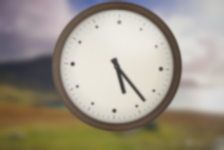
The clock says **5:23**
